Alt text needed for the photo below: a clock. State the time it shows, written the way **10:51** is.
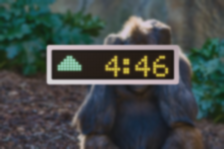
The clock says **4:46**
